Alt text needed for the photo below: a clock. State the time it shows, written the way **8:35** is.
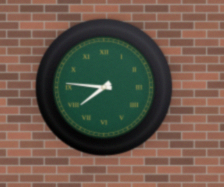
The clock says **7:46**
